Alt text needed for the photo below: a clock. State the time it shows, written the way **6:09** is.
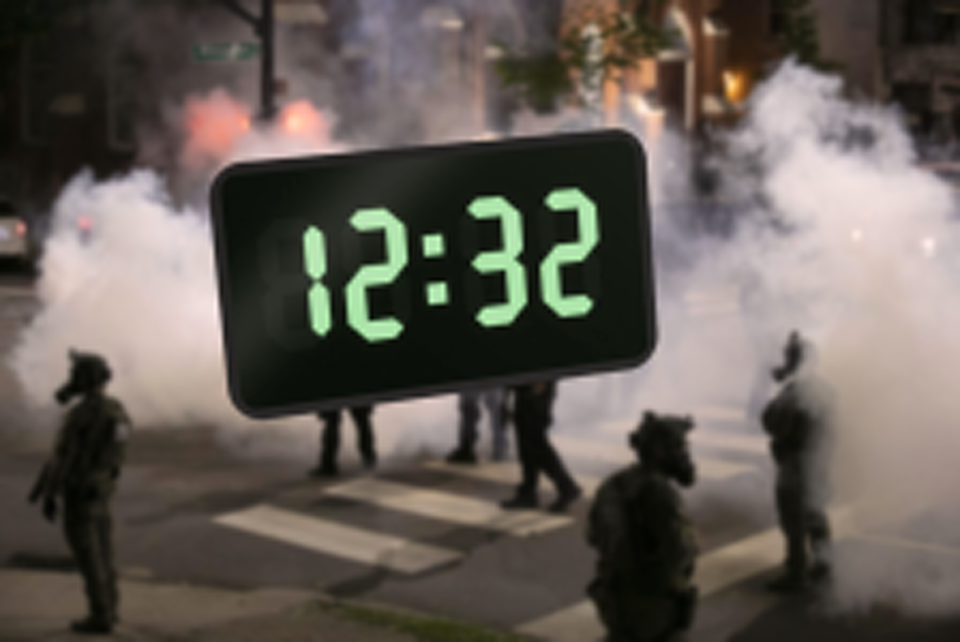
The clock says **12:32**
